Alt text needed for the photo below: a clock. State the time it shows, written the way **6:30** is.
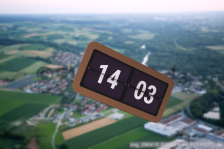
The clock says **14:03**
